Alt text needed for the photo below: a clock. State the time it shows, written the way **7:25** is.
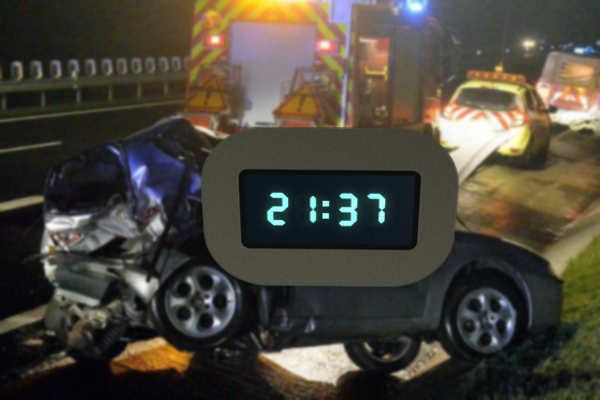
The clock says **21:37**
